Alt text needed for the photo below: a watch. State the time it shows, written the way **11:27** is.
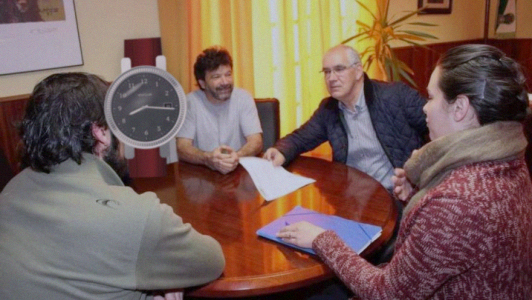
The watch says **8:16**
